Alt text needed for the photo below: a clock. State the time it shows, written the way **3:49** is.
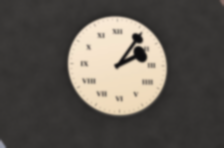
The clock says **2:06**
